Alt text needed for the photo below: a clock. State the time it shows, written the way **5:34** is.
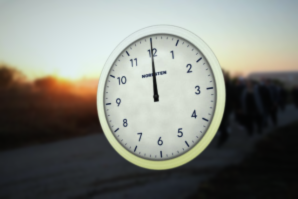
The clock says **12:00**
